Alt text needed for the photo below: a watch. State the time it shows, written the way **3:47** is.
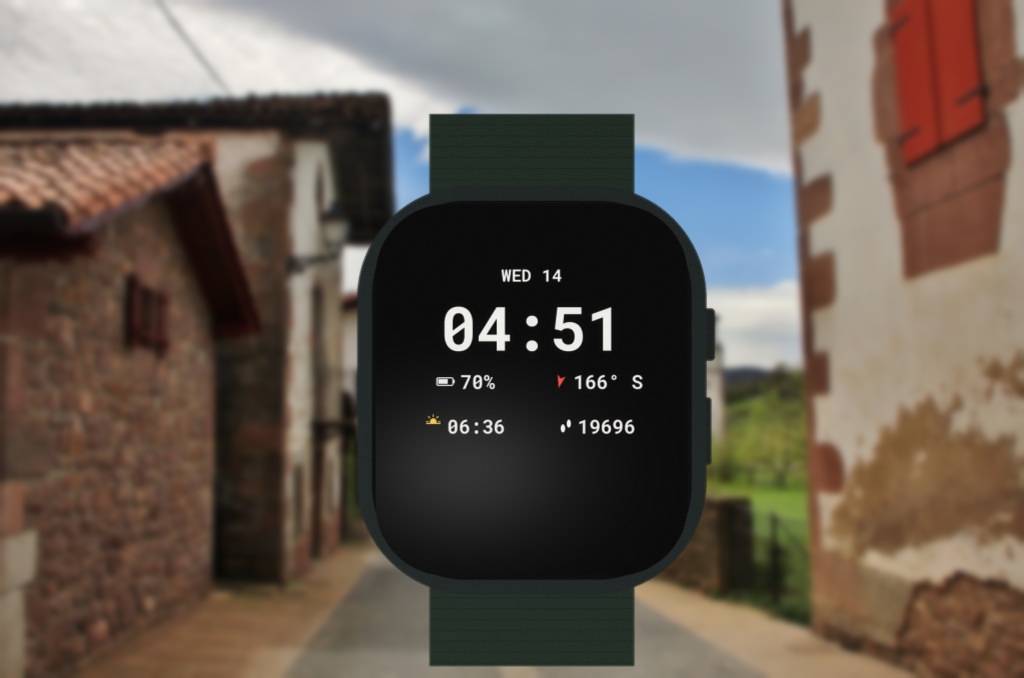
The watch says **4:51**
